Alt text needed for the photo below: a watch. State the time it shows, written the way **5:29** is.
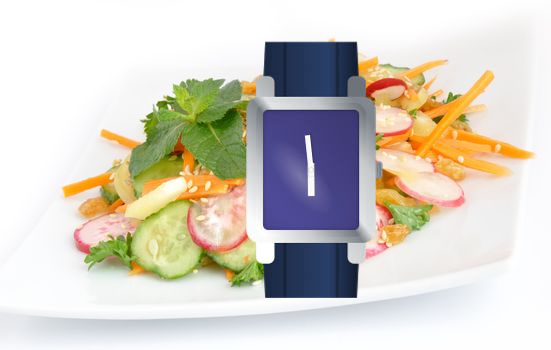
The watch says **5:59**
